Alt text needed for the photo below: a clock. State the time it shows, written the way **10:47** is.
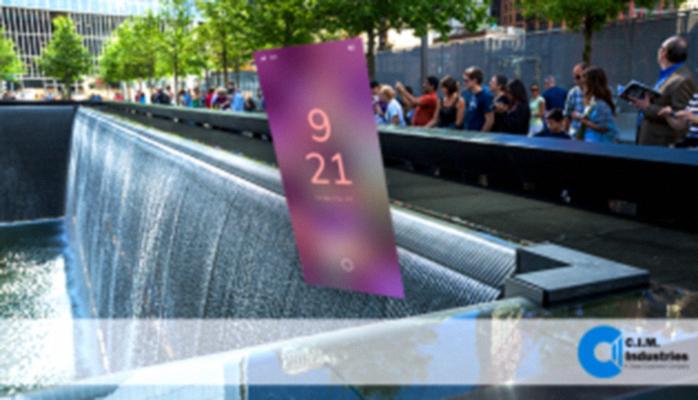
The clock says **9:21**
